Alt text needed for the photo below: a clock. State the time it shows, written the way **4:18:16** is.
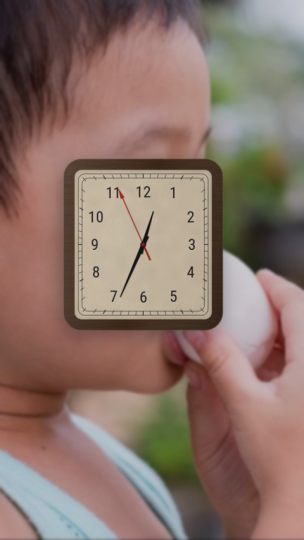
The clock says **12:33:56**
